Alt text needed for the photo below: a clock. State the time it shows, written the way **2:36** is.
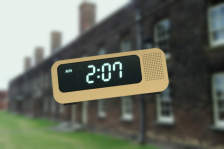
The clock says **2:07**
